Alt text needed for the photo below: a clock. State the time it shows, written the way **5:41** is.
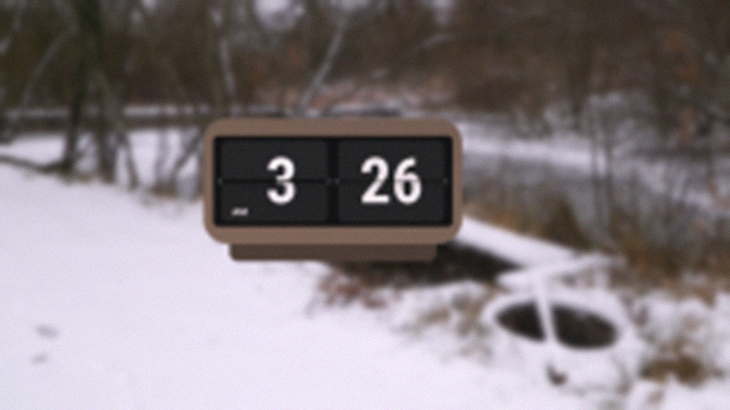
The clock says **3:26**
